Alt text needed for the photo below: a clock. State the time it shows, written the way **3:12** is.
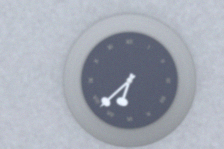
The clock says **6:38**
